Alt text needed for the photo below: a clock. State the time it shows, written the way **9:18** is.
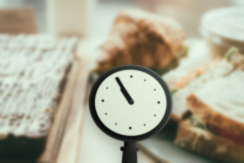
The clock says **10:55**
